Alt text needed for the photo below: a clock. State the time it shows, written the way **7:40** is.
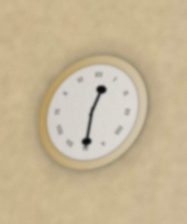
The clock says **12:30**
